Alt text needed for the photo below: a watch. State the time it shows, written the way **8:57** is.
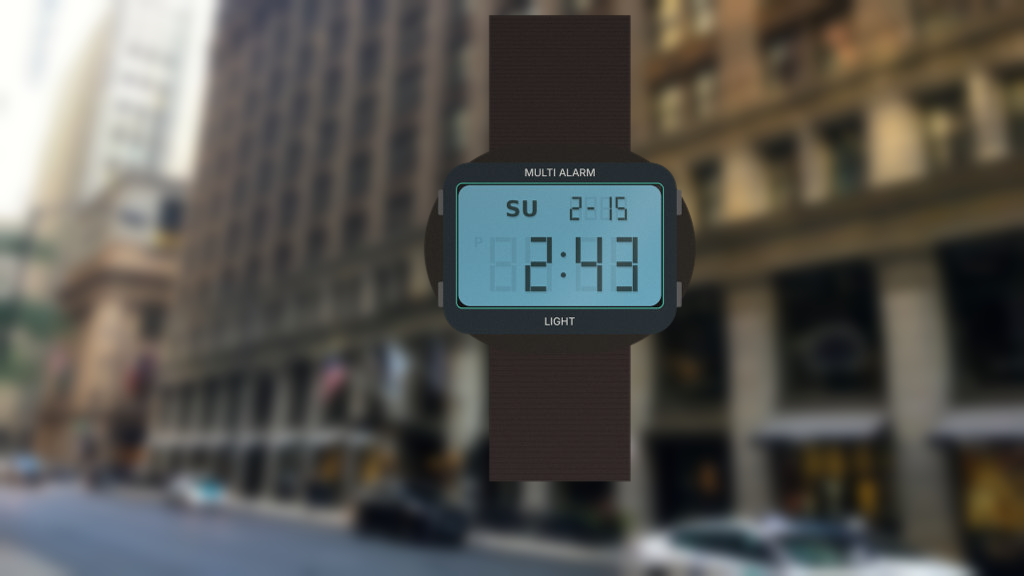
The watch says **2:43**
